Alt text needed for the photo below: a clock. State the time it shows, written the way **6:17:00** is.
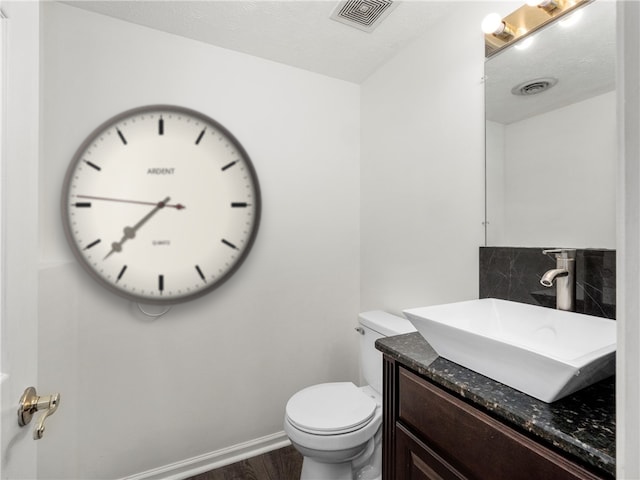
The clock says **7:37:46**
